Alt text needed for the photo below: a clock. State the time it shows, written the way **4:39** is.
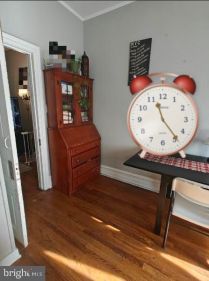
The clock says **11:24**
